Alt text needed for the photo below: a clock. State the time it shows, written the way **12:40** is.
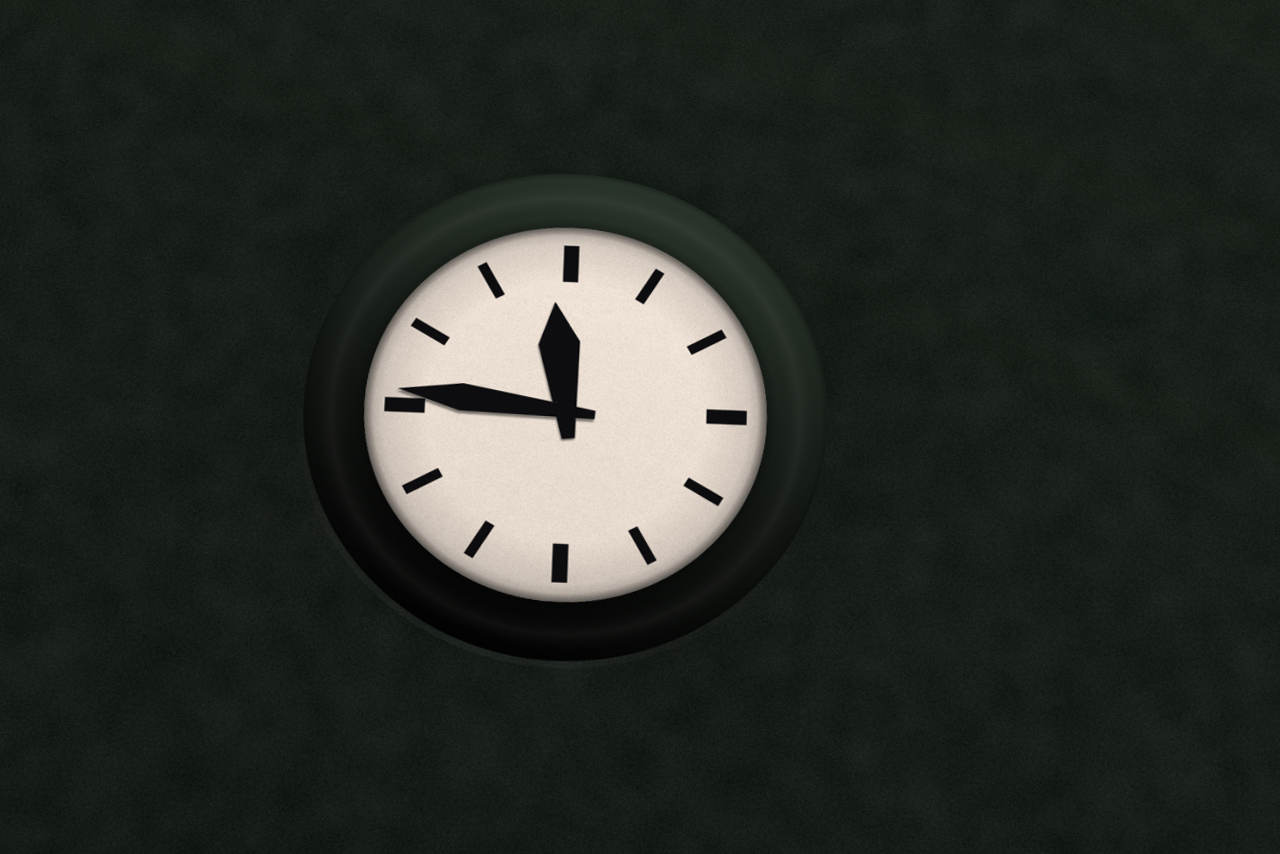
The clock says **11:46**
